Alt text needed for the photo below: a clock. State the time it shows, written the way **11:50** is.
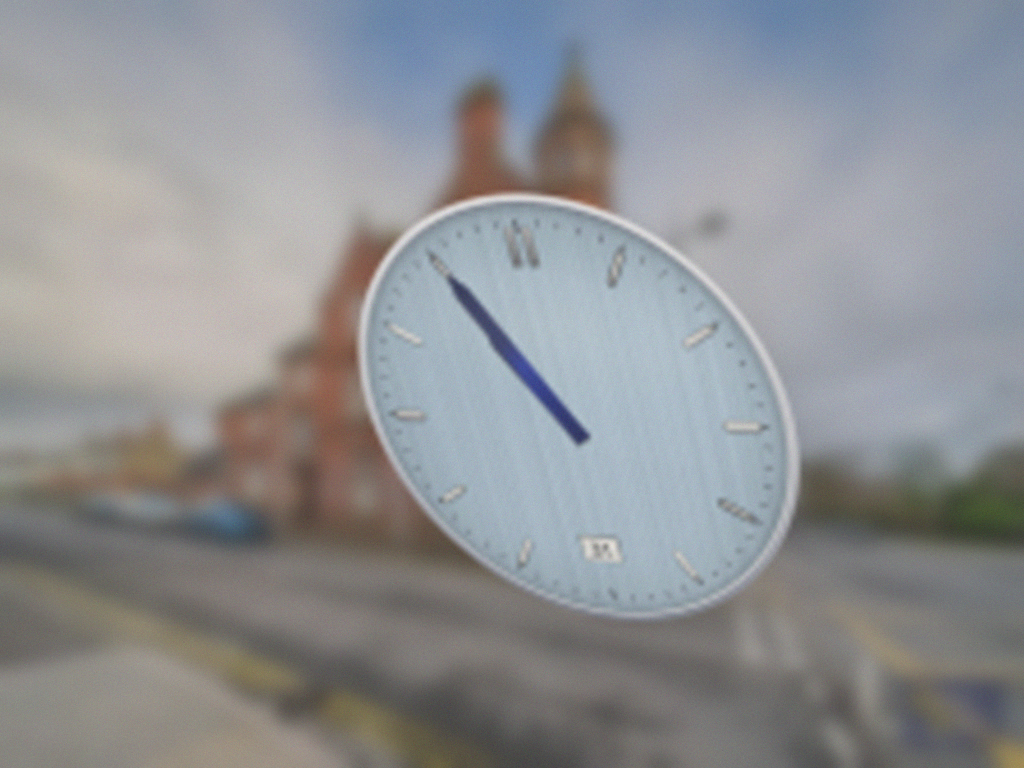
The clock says **10:55**
